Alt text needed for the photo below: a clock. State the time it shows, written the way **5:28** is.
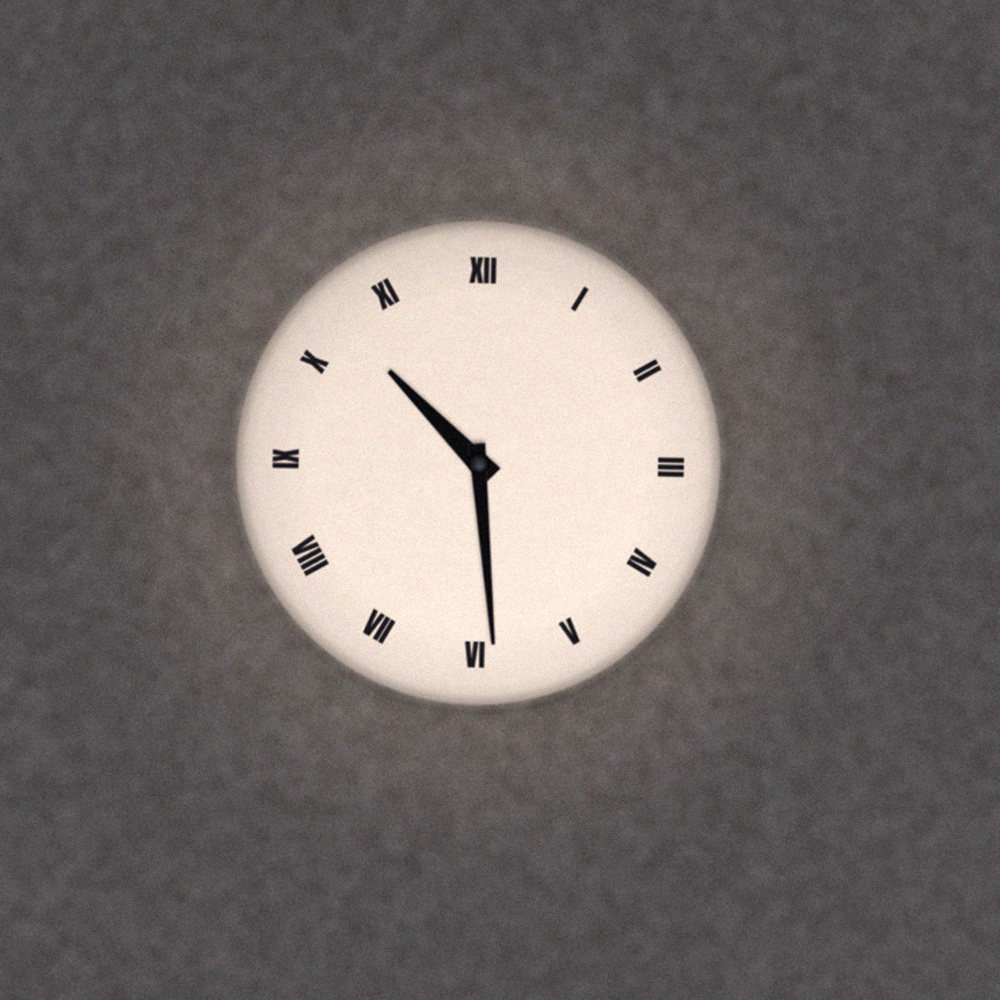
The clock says **10:29**
